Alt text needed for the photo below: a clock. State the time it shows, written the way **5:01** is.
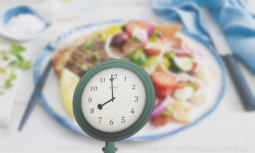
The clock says **7:59**
